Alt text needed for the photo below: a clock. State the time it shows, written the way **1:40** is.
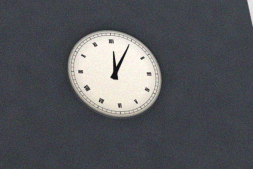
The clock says **12:05**
